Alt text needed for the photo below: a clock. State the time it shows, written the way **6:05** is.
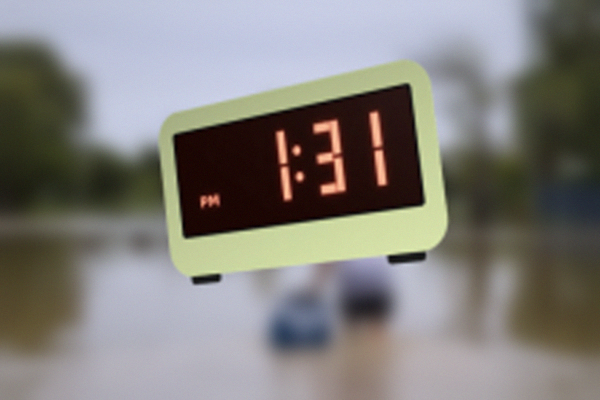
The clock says **1:31**
